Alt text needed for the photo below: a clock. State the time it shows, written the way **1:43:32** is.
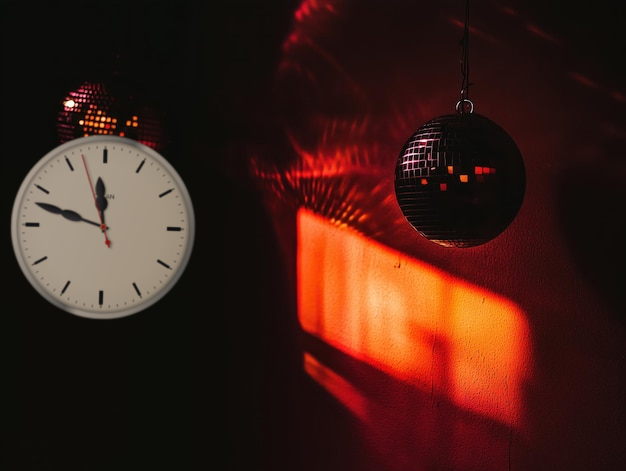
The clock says **11:47:57**
